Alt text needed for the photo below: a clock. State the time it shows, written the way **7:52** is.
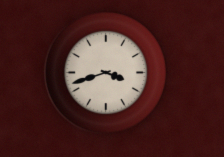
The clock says **3:42**
